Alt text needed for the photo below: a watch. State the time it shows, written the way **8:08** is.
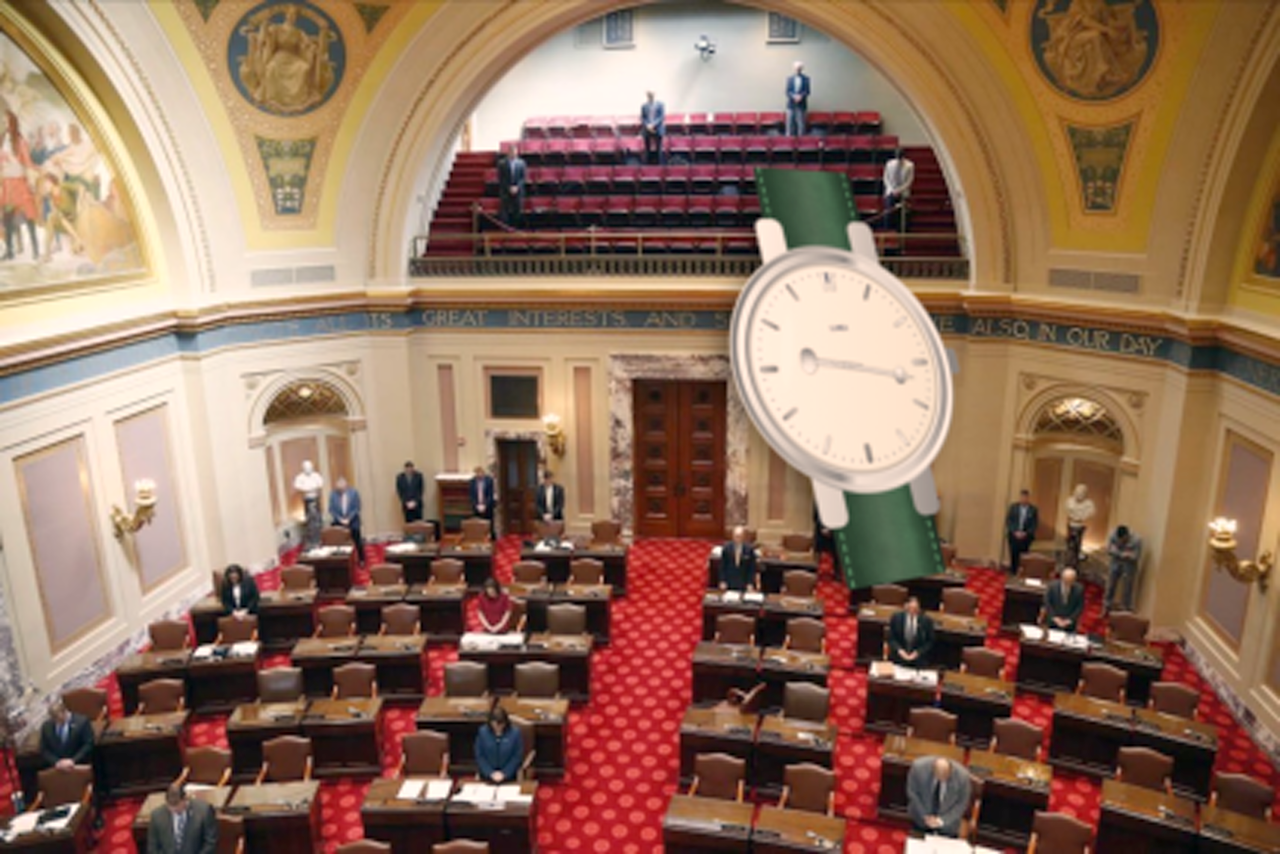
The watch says **9:17**
